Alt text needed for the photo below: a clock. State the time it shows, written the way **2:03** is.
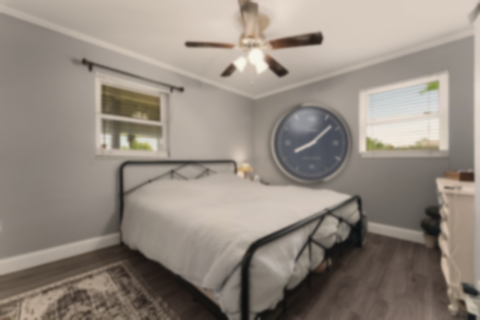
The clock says **8:08**
